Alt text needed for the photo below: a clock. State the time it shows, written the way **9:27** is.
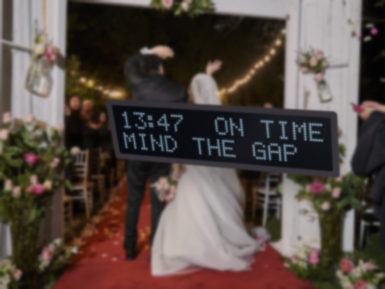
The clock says **13:47**
